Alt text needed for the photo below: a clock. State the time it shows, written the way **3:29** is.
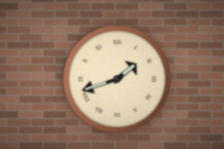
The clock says **1:42**
